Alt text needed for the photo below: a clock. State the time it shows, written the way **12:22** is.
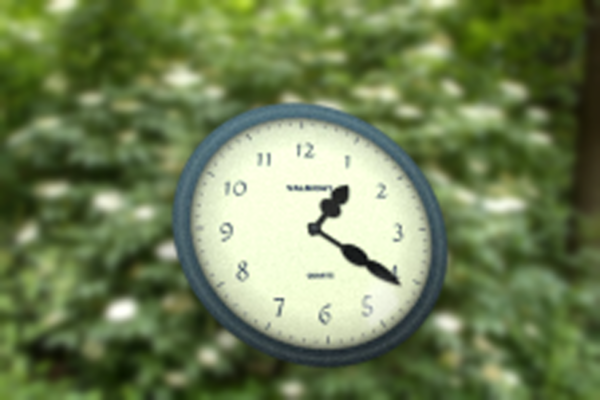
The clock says **1:21**
